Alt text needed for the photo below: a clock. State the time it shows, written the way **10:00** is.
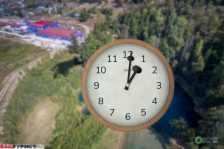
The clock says **1:01**
